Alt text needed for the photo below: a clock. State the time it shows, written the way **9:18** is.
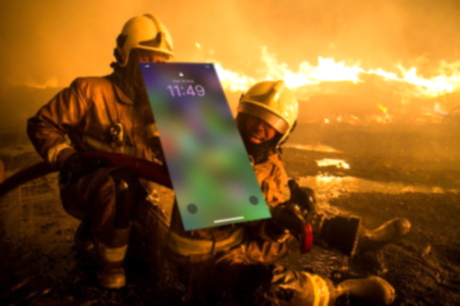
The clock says **11:49**
